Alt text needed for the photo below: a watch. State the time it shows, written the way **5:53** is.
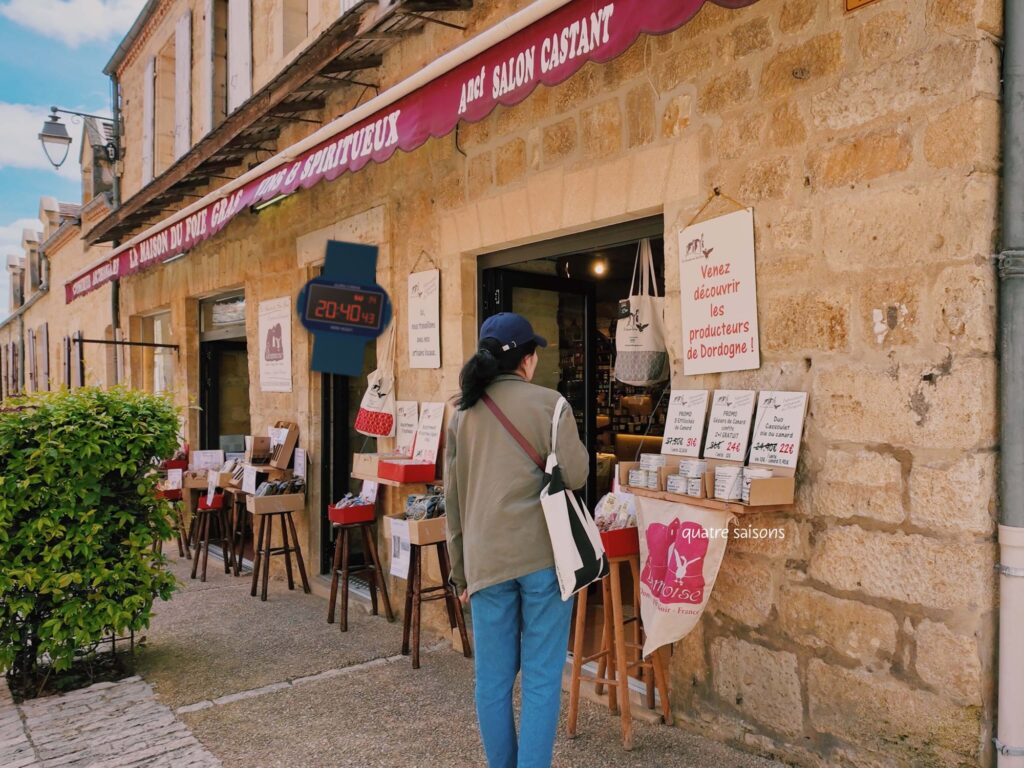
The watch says **20:40**
